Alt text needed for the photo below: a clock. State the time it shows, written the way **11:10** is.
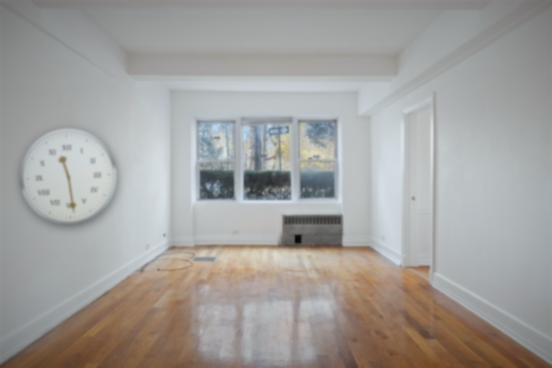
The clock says **11:29**
